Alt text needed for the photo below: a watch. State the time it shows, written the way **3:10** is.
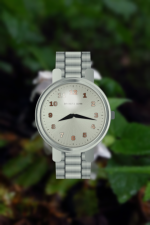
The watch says **8:17**
